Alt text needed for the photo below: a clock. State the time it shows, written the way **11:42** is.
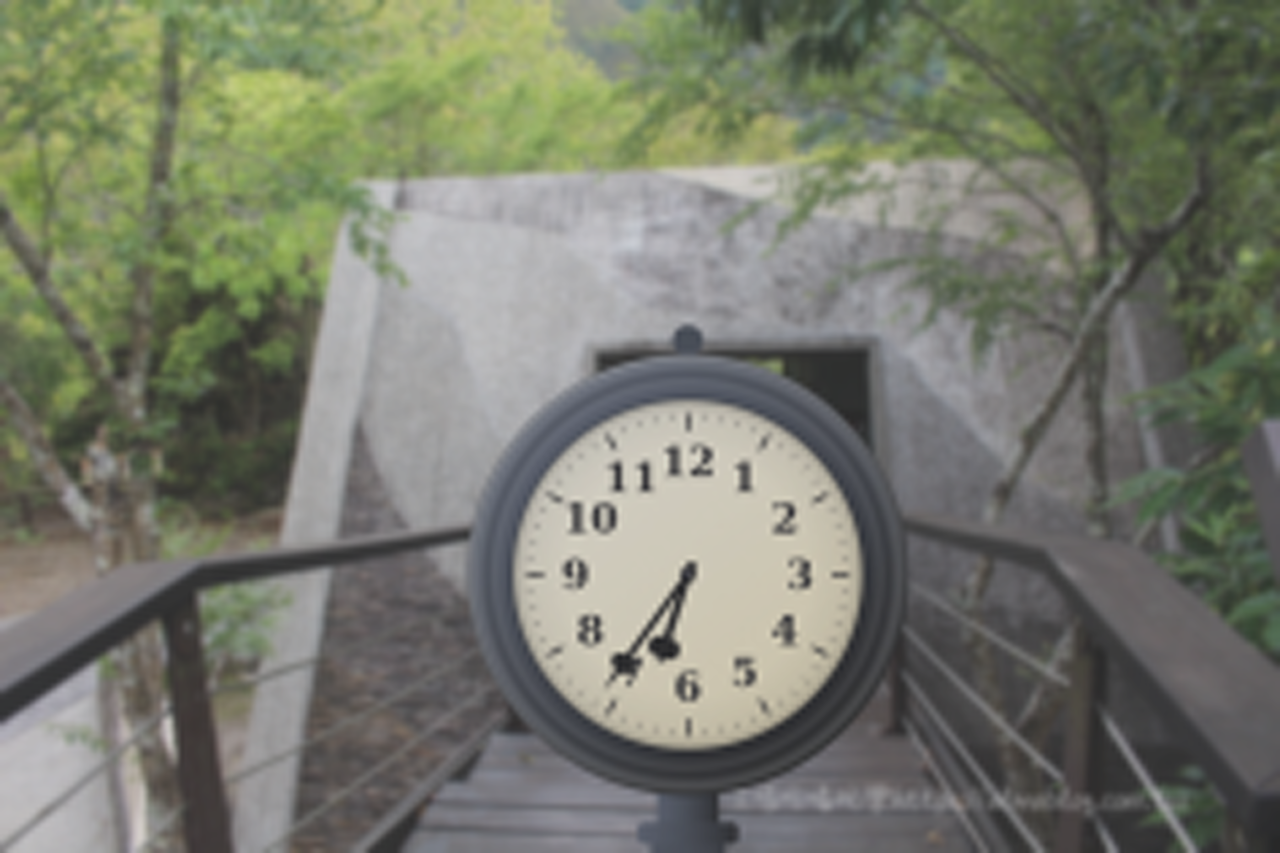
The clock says **6:36**
